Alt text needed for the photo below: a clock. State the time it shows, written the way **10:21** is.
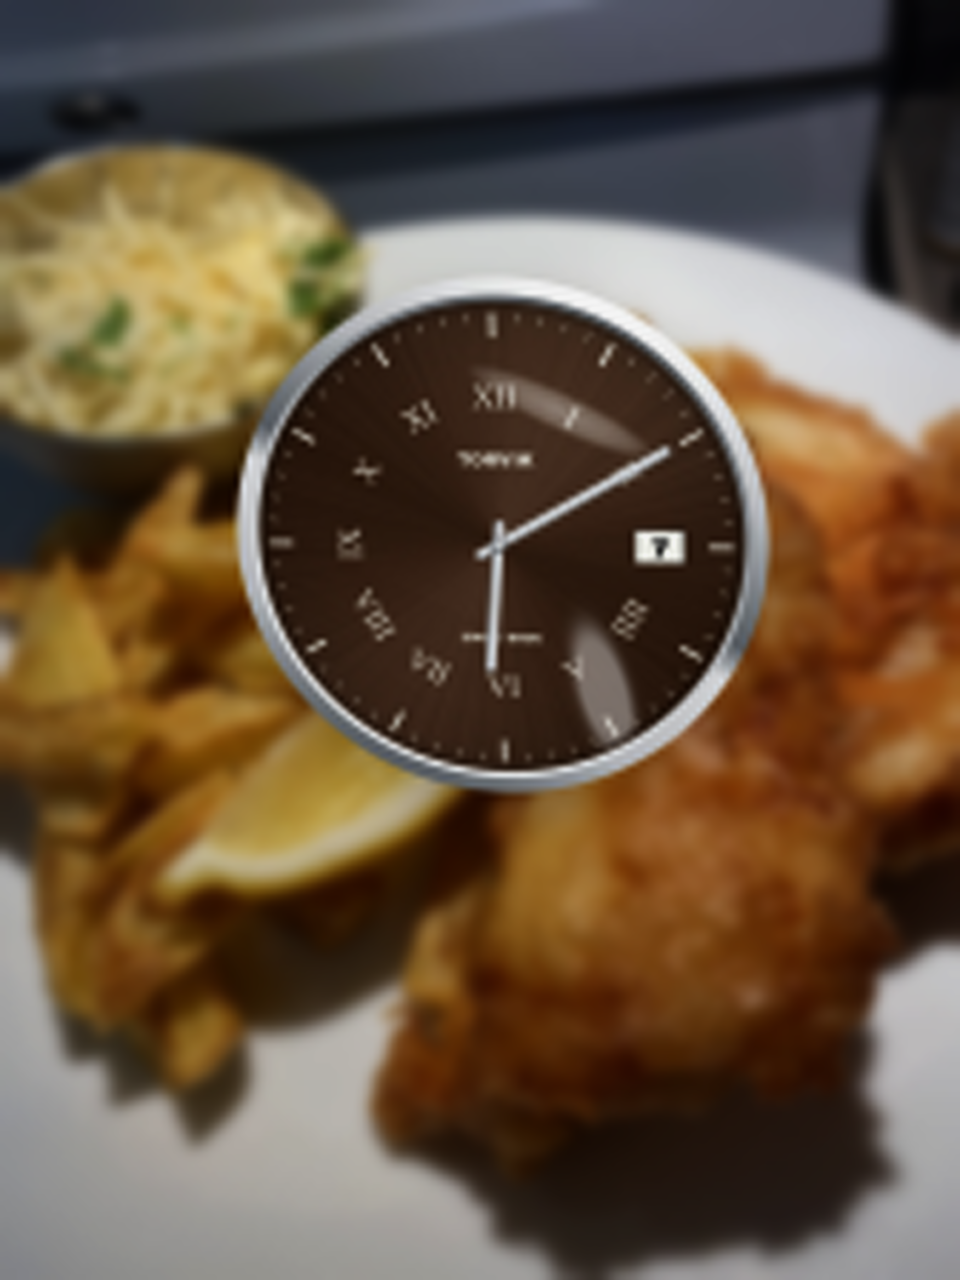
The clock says **6:10**
